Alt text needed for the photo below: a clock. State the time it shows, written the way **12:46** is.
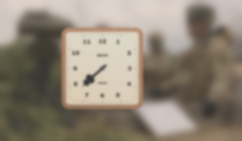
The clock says **7:38**
